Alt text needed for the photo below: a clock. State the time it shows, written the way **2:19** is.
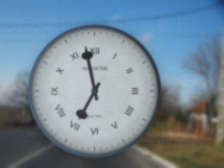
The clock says **6:58**
